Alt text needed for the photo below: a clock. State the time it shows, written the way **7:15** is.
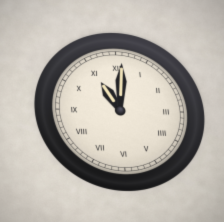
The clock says **11:01**
